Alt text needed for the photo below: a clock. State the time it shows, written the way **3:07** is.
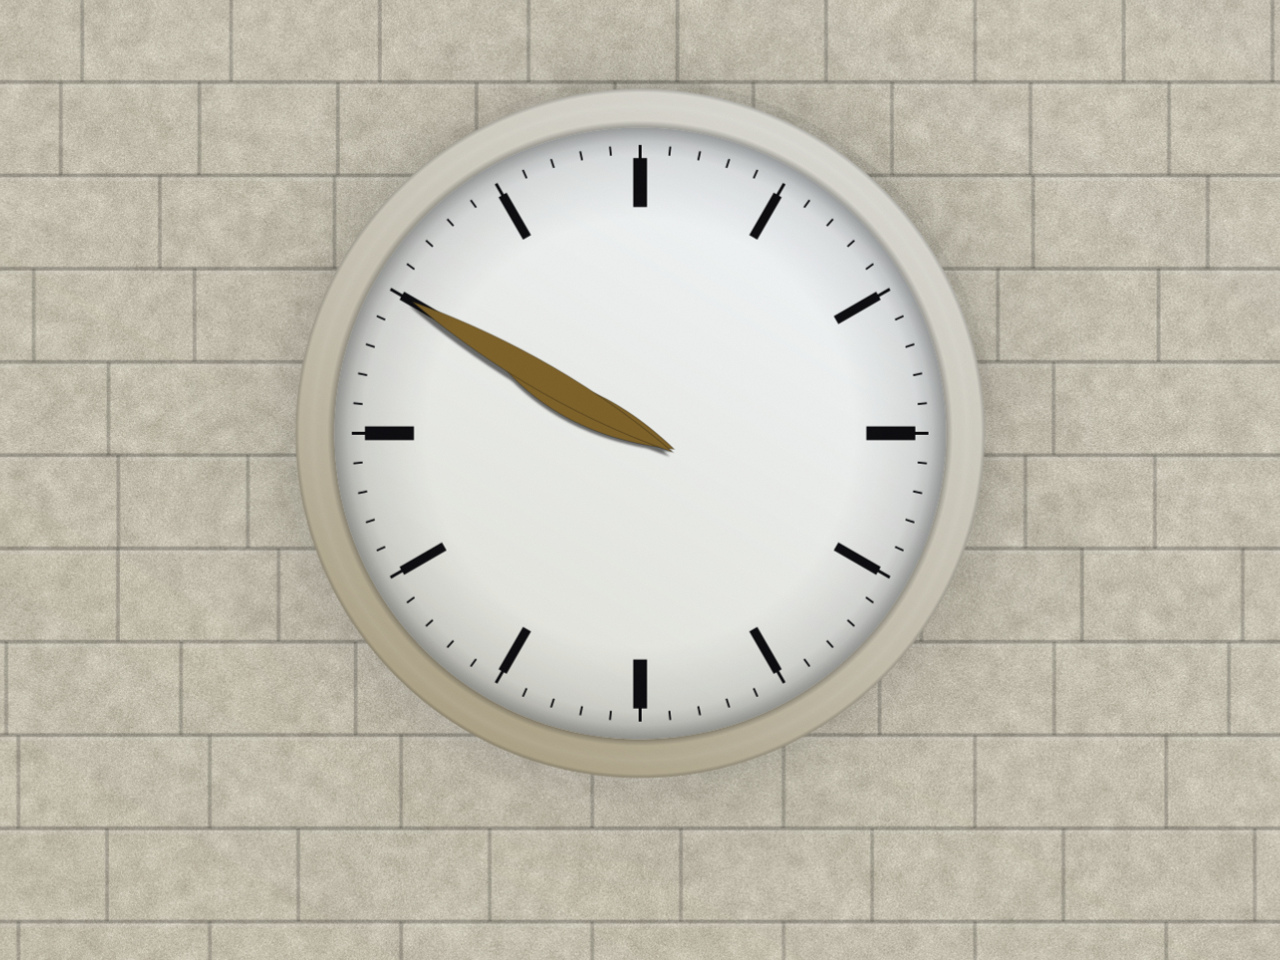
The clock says **9:50**
